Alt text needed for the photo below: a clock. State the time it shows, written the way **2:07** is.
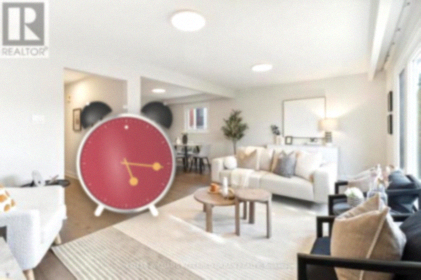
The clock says **5:16**
